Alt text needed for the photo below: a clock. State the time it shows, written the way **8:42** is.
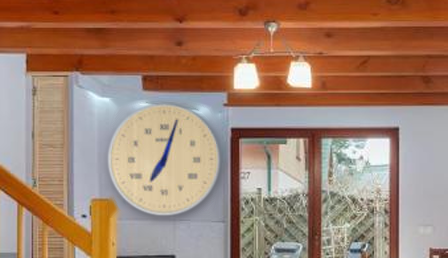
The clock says **7:03**
